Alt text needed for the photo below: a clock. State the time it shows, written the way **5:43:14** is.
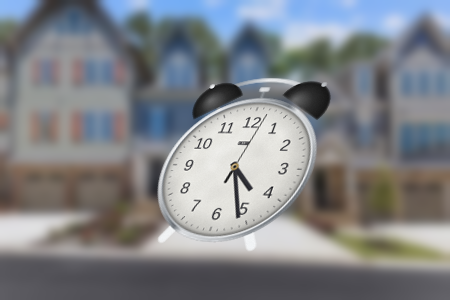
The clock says **4:26:02**
